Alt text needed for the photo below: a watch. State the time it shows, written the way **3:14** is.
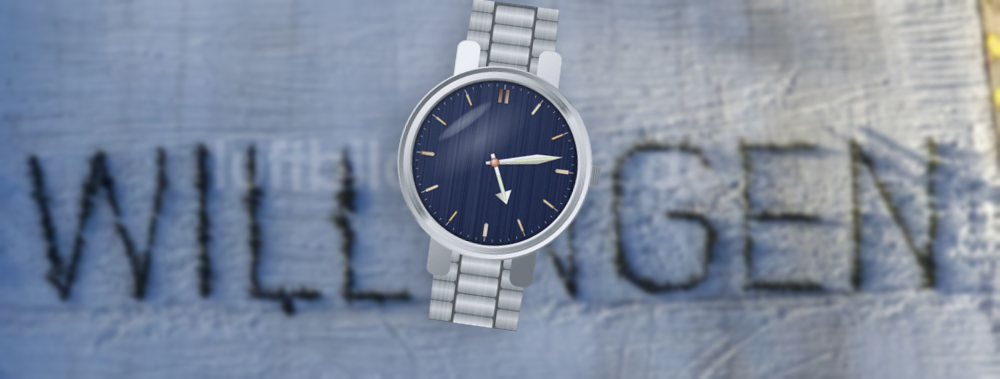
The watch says **5:13**
